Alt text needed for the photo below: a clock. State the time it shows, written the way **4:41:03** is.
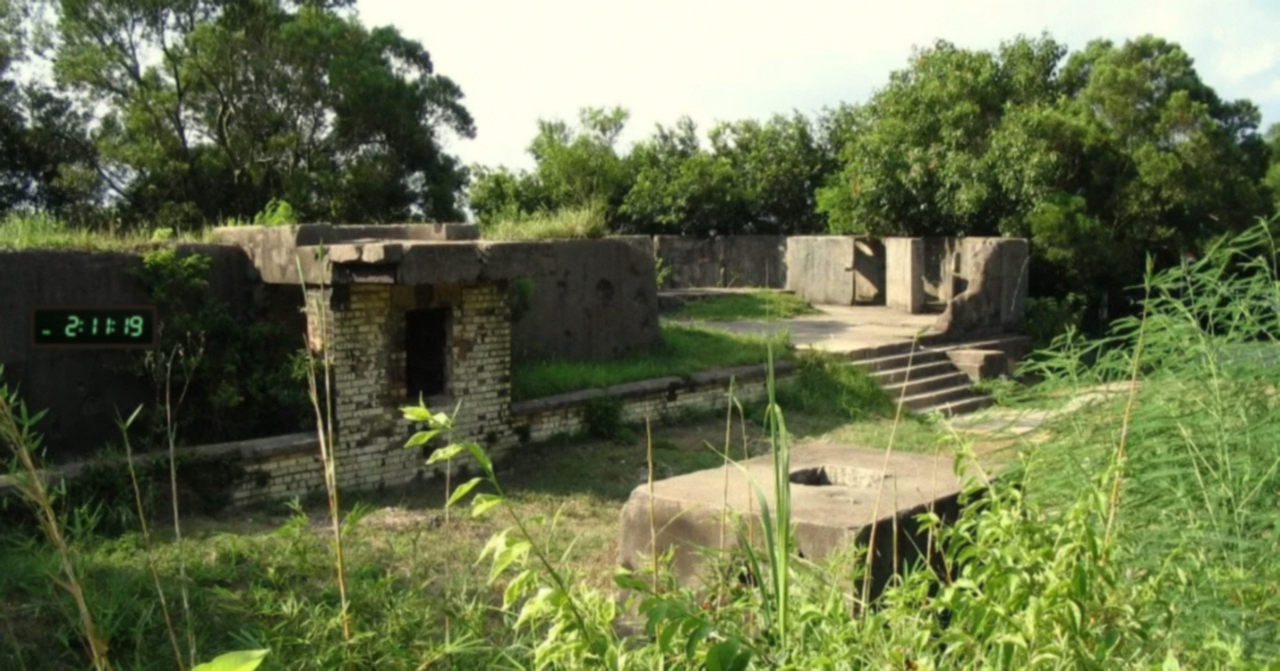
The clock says **2:11:19**
